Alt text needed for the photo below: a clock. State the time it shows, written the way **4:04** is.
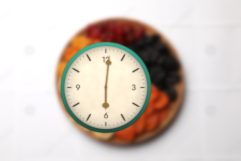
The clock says **6:01**
